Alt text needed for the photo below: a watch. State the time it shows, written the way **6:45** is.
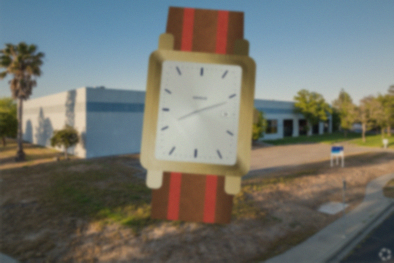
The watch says **8:11**
